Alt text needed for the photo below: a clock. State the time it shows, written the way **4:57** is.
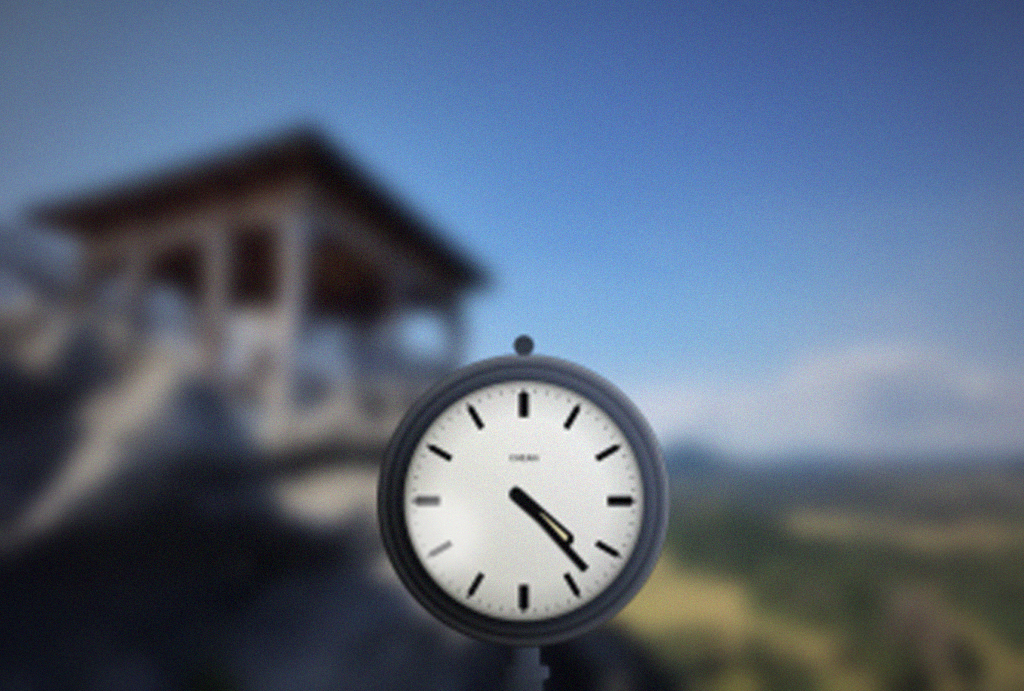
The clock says **4:23**
